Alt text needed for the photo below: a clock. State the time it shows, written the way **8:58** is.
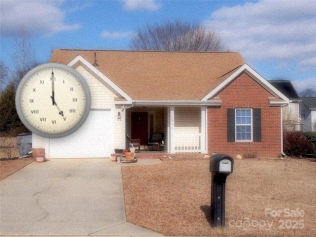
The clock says **5:00**
